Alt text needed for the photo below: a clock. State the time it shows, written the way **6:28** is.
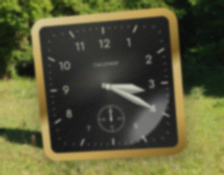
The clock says **3:20**
